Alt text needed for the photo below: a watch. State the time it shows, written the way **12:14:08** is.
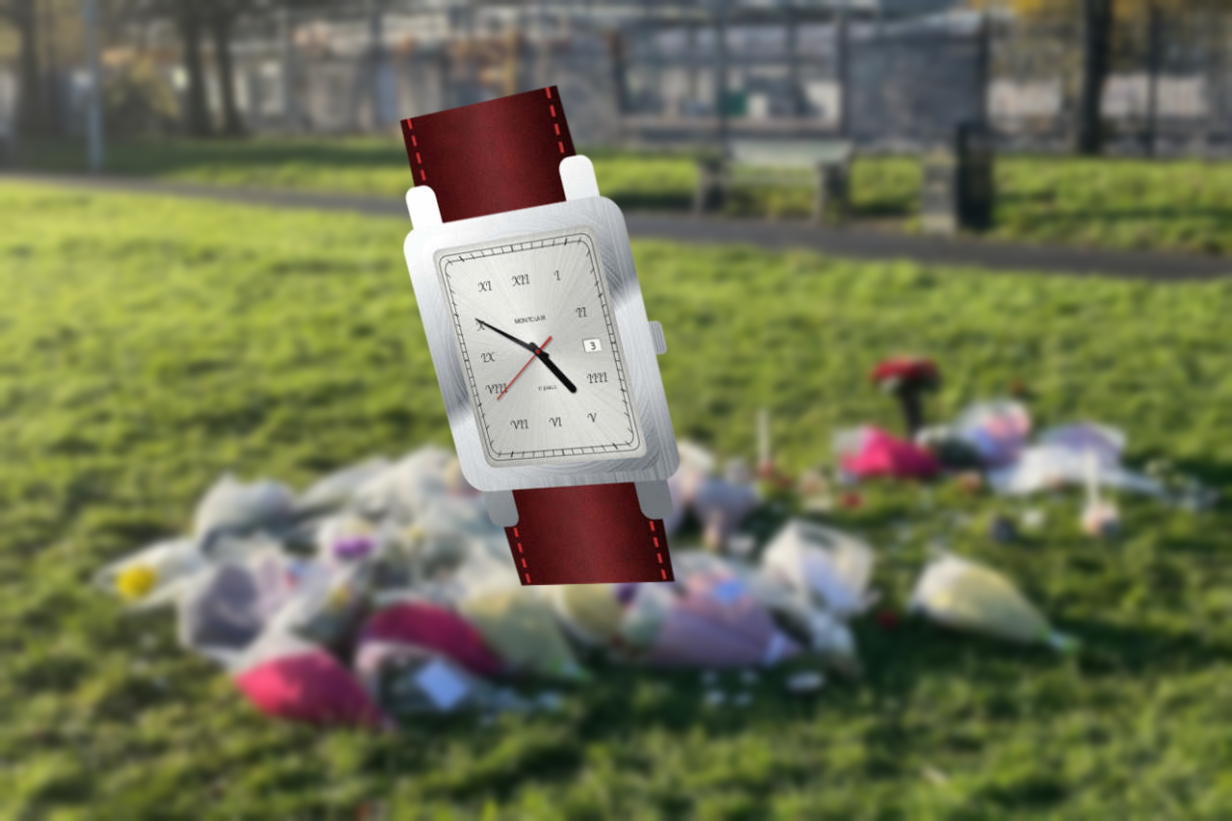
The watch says **4:50:39**
